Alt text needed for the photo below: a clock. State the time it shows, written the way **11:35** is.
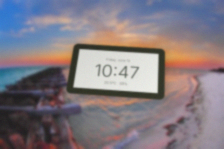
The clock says **10:47**
